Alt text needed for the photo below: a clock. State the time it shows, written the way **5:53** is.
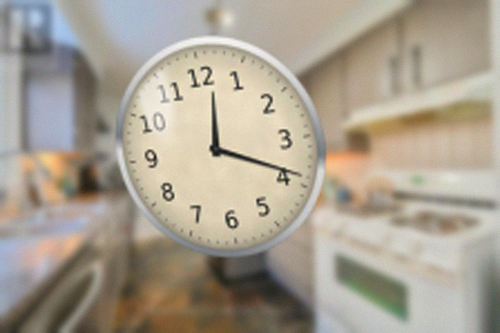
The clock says **12:19**
